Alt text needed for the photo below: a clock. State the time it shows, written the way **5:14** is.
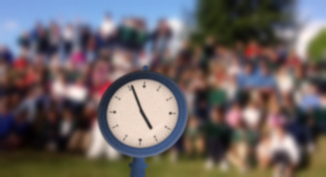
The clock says **4:56**
